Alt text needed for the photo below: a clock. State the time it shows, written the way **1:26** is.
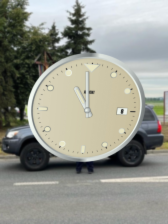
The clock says **10:59**
